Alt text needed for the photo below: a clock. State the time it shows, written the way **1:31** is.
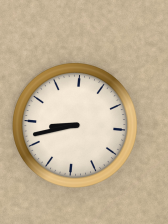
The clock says **8:42**
